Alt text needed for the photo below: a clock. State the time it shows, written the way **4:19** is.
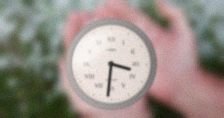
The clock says **3:31**
